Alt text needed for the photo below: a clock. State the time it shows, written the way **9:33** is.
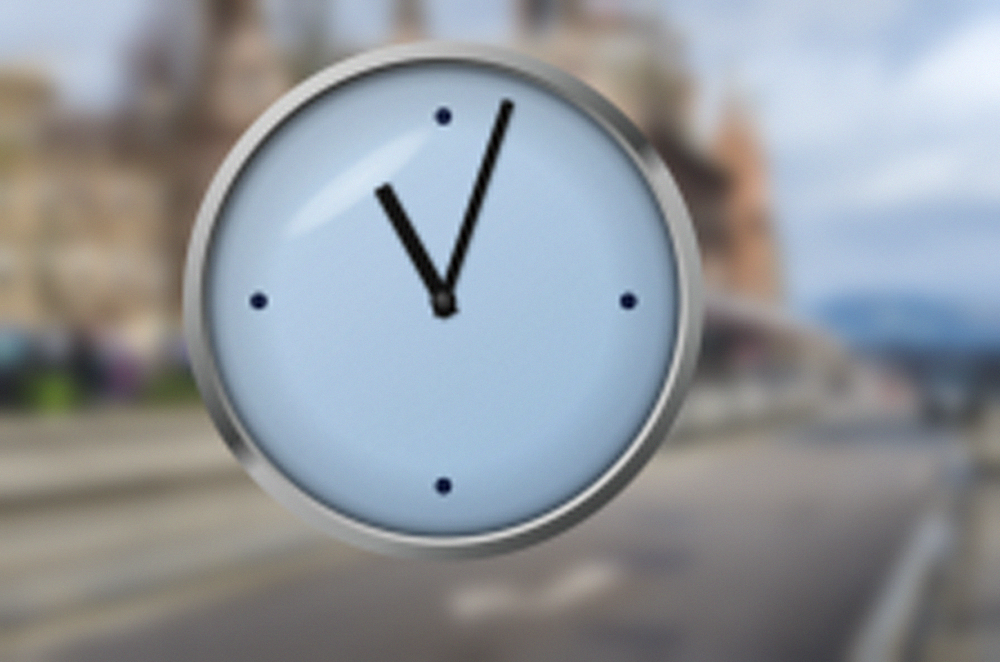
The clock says **11:03**
